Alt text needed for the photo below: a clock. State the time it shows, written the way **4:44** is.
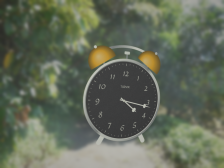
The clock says **4:17**
